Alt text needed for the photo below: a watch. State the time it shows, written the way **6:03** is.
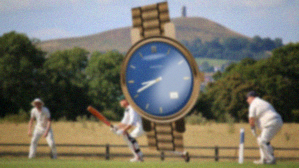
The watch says **8:41**
